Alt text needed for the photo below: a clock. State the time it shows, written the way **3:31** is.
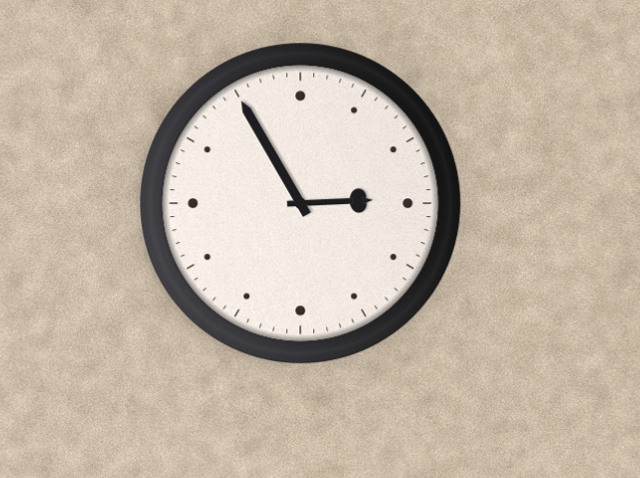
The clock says **2:55**
